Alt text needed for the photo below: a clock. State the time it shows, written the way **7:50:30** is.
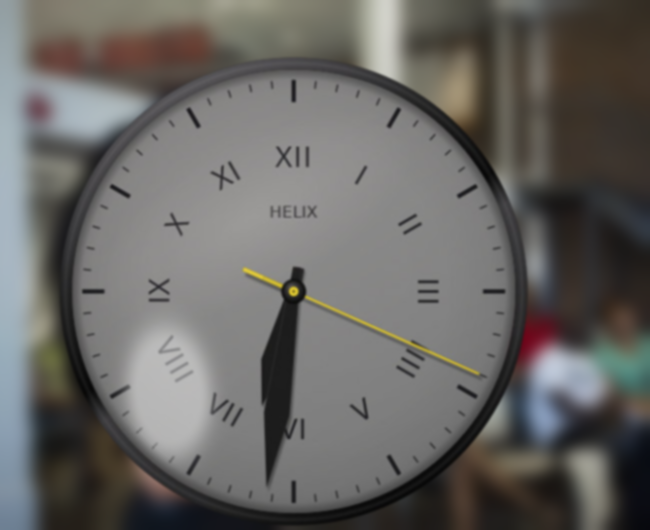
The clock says **6:31:19**
